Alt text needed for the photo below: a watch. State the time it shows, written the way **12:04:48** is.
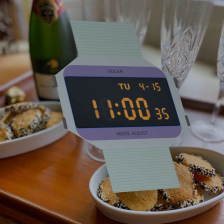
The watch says **11:00:35**
